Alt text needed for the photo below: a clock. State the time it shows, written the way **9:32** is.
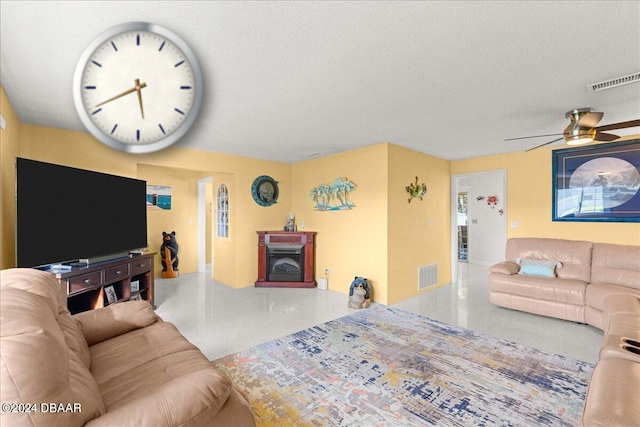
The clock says **5:41**
